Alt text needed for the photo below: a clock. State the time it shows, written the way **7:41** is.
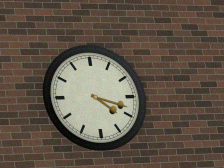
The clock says **4:18**
